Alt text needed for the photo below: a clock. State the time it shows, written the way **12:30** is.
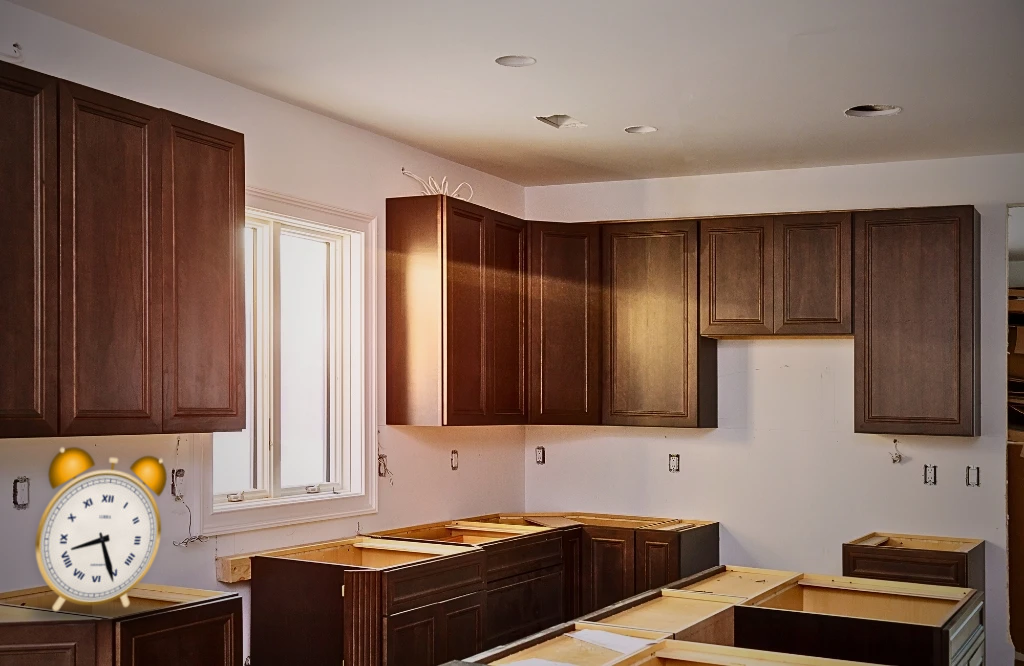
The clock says **8:26**
